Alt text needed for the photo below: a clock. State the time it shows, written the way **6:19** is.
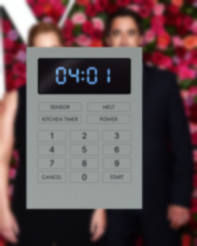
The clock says **4:01**
